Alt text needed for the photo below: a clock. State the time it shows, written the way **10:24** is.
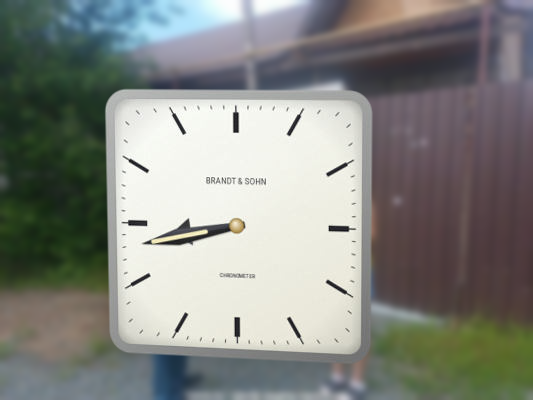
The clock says **8:43**
